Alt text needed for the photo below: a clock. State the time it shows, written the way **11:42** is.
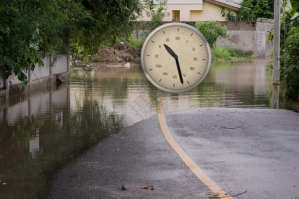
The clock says **10:27**
